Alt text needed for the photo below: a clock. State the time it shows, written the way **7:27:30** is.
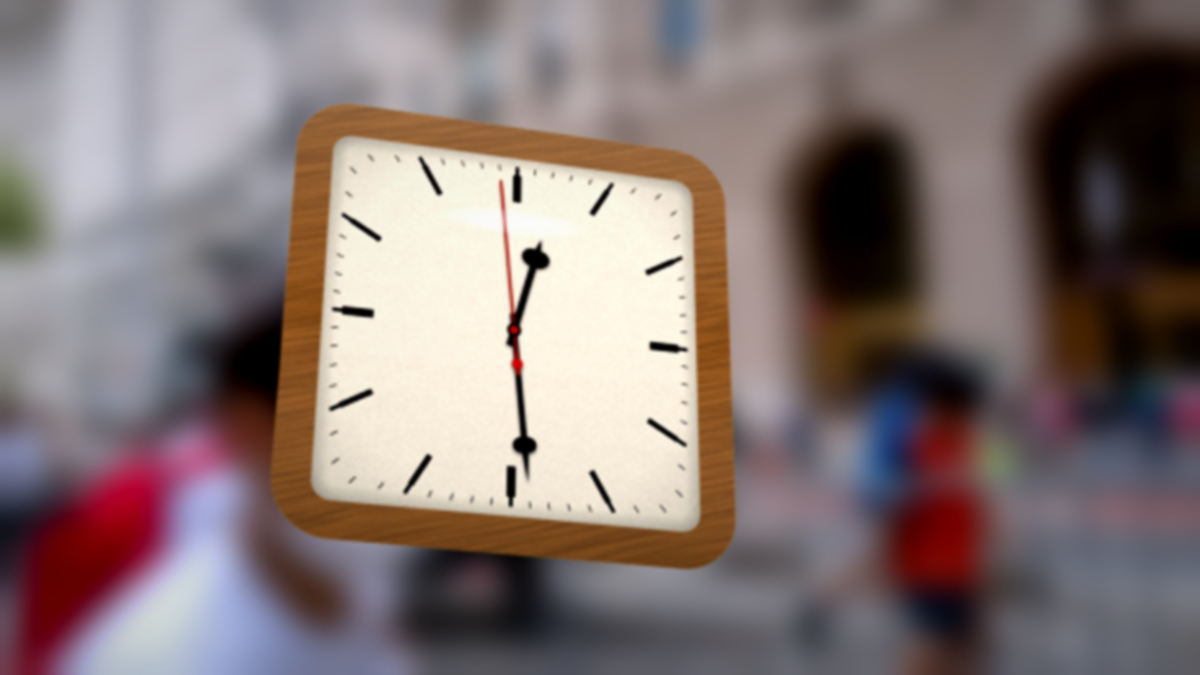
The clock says **12:28:59**
